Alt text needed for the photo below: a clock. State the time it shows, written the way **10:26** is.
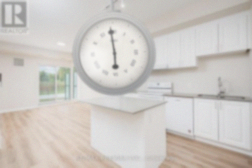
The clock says **5:59**
